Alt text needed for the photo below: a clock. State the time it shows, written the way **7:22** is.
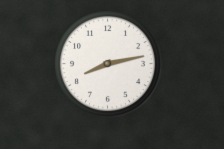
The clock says **8:13**
